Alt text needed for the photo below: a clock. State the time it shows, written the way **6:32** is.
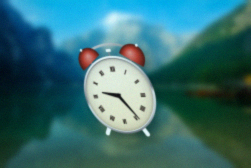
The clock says **9:24**
